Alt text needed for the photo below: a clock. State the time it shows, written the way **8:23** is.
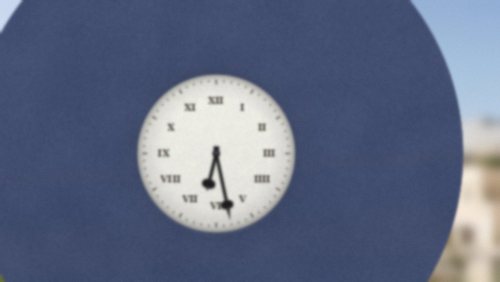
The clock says **6:28**
